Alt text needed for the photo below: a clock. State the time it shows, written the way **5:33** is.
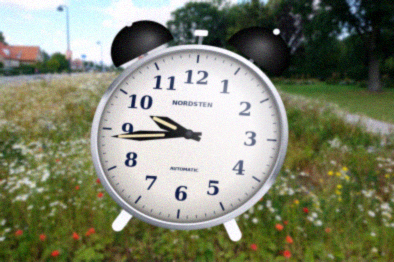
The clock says **9:44**
